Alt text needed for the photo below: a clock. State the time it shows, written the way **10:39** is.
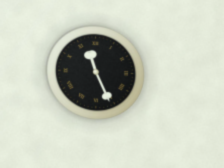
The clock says **11:26**
